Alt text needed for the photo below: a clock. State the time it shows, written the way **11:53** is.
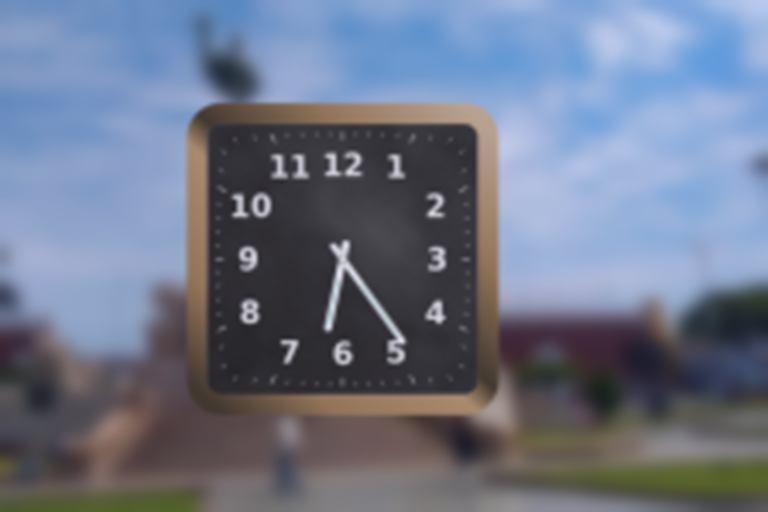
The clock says **6:24**
